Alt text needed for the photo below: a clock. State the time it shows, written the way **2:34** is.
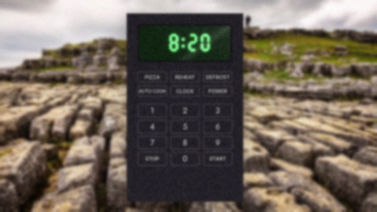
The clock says **8:20**
